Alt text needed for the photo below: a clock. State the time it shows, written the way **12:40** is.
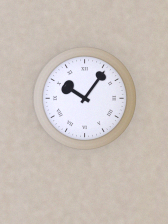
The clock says **10:06**
